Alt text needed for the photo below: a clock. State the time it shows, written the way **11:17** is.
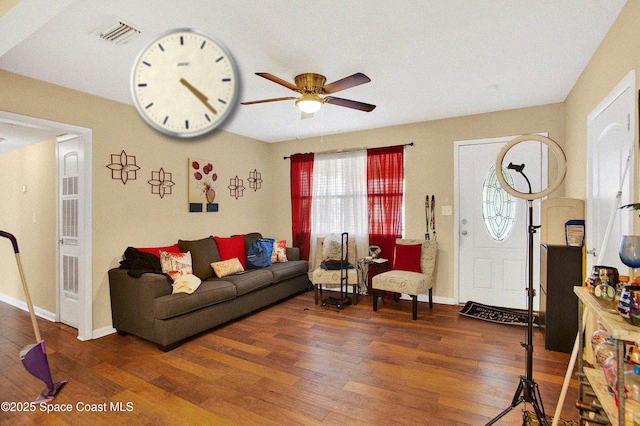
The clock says **4:23**
